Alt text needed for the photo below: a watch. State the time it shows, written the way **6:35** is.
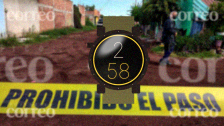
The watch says **2:58**
